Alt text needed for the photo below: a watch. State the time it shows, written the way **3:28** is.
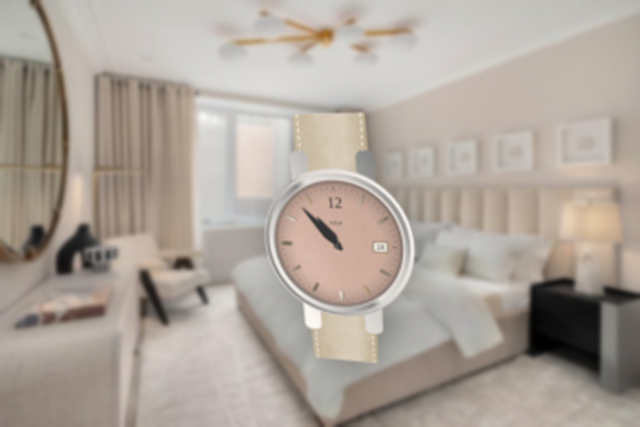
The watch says **10:53**
